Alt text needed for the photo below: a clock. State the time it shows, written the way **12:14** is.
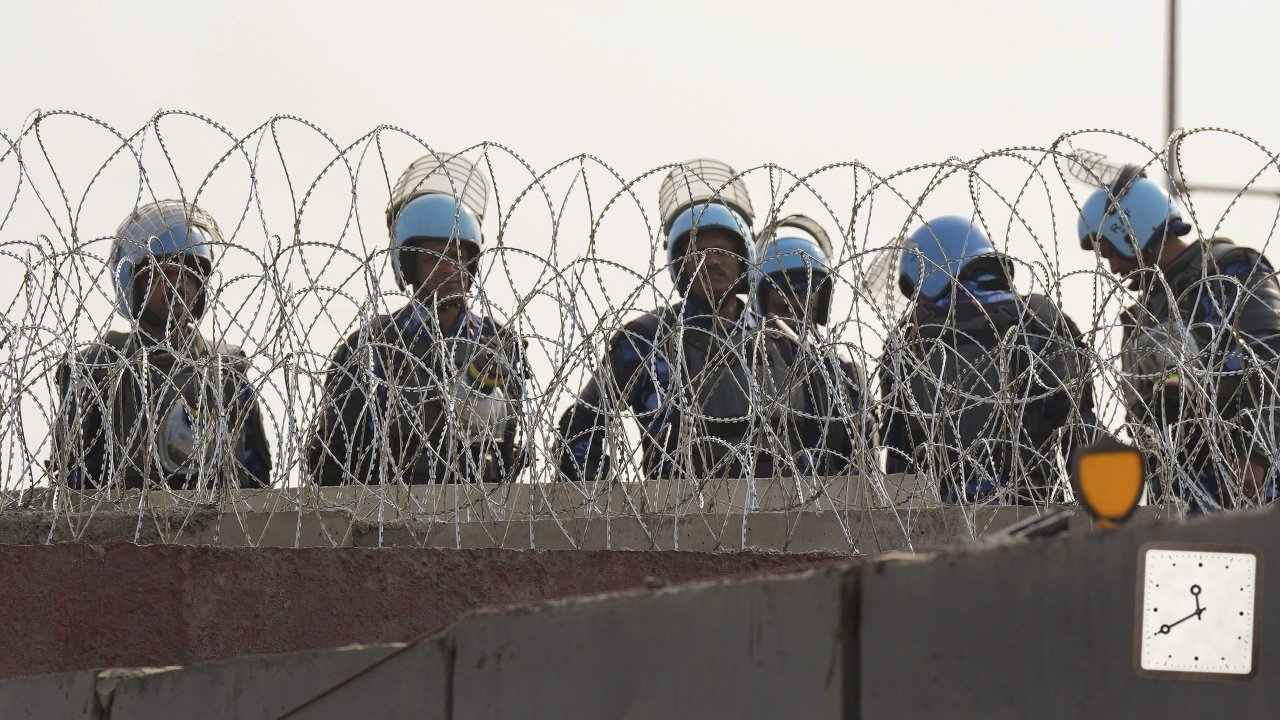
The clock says **11:40**
